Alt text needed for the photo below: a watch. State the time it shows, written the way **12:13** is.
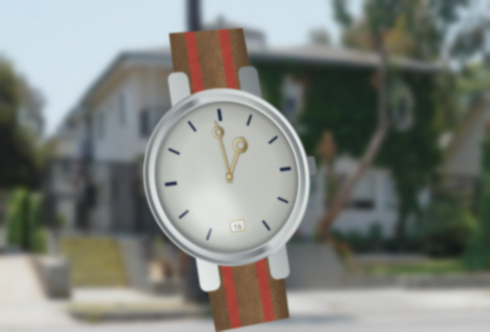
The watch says **12:59**
